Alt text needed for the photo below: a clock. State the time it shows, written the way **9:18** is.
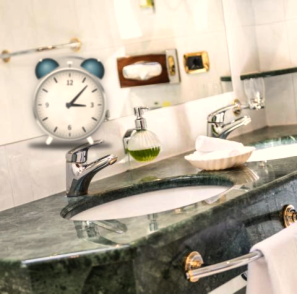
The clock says **3:07**
